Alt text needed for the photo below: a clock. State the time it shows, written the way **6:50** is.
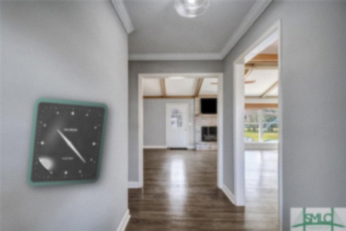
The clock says **10:22**
